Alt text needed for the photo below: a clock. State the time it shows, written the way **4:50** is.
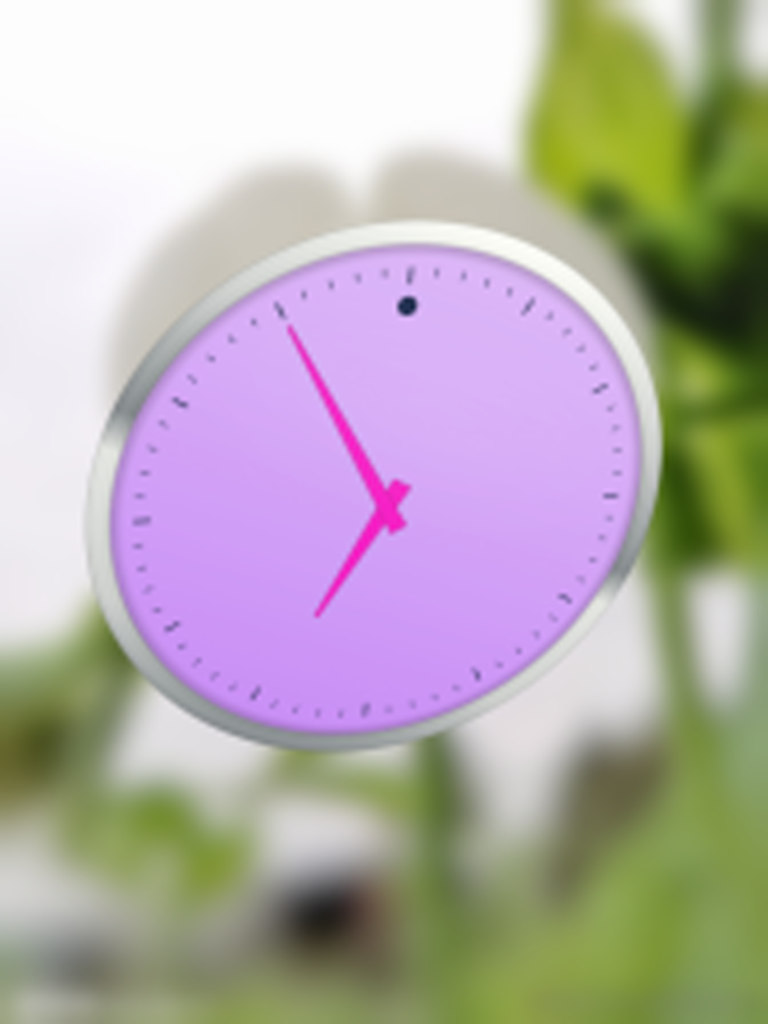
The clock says **6:55**
